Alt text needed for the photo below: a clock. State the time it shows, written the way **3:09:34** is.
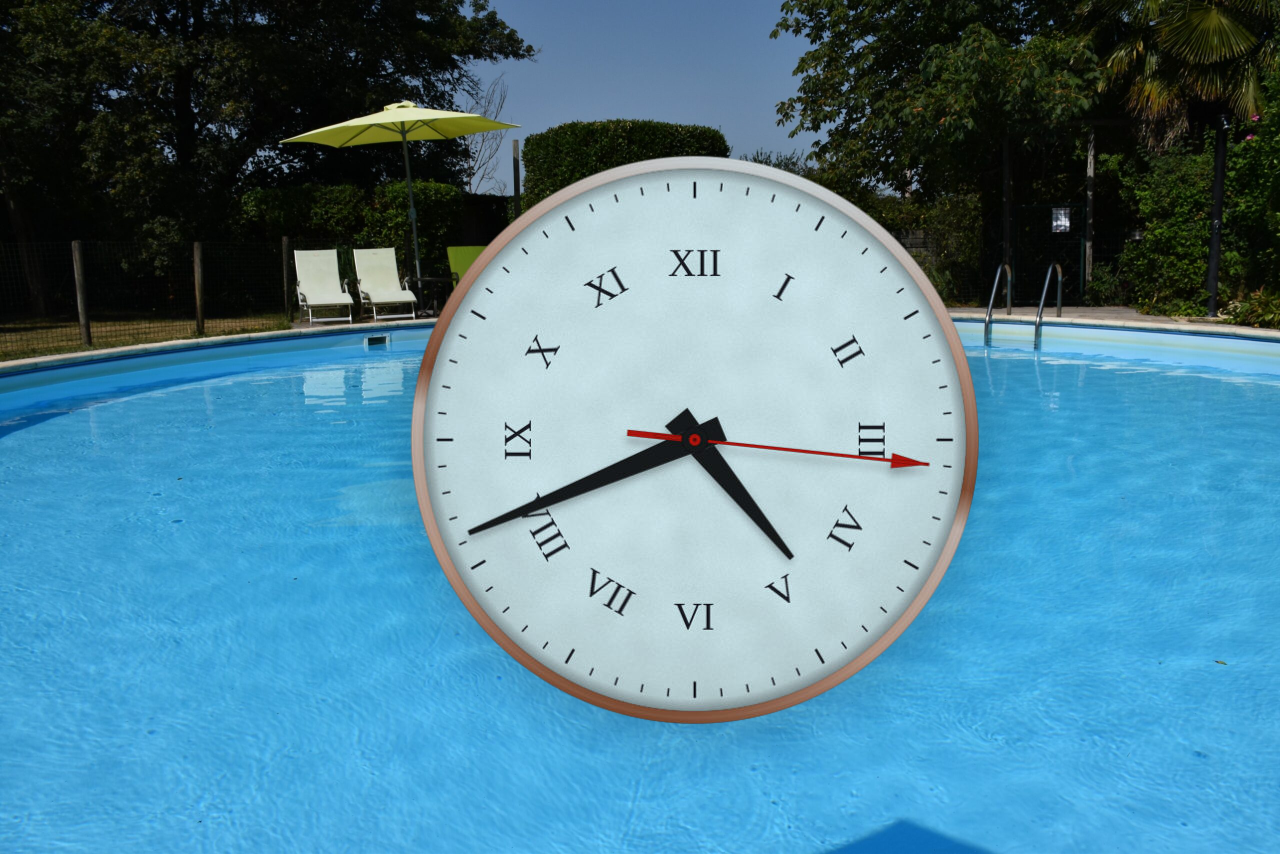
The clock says **4:41:16**
